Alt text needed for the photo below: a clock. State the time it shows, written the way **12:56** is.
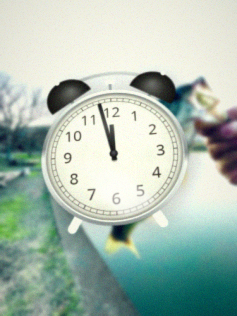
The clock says **11:58**
